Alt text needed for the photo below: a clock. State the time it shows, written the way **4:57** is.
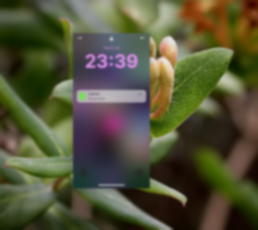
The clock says **23:39**
